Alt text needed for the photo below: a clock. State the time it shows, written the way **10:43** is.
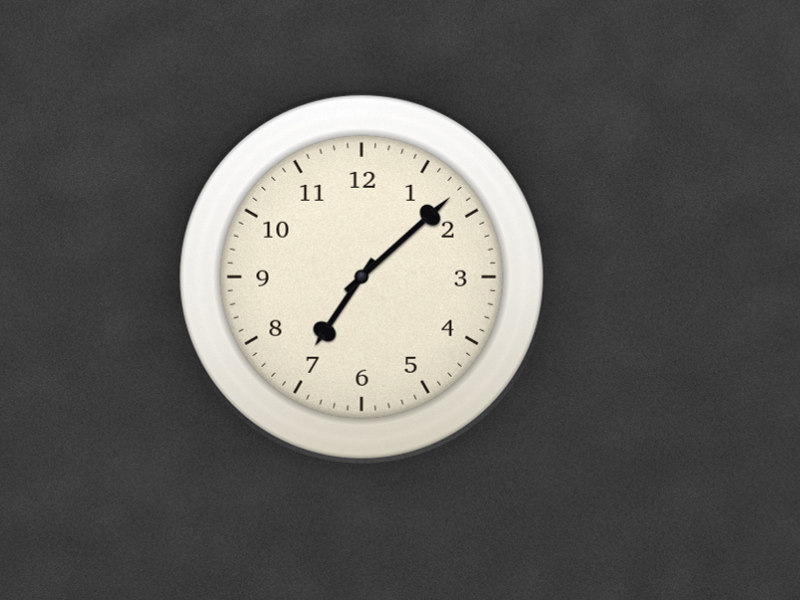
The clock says **7:08**
